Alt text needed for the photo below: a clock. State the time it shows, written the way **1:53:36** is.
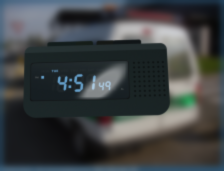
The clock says **4:51:49**
